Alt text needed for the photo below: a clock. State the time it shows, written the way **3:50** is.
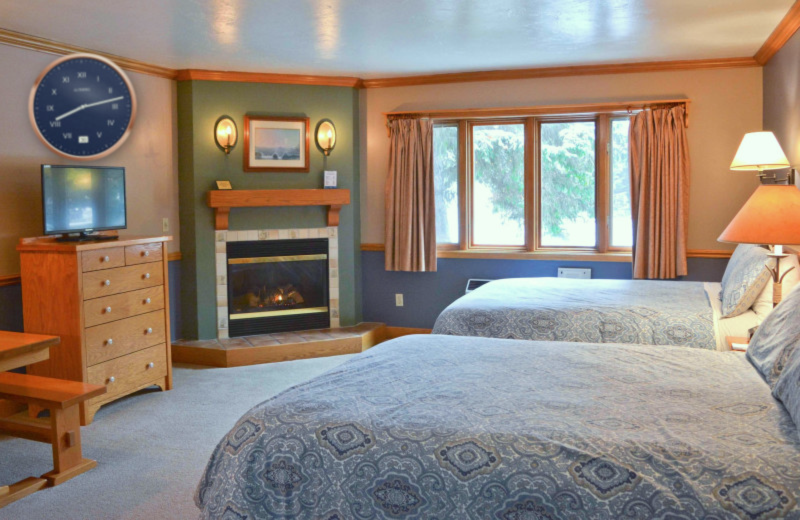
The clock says **8:13**
